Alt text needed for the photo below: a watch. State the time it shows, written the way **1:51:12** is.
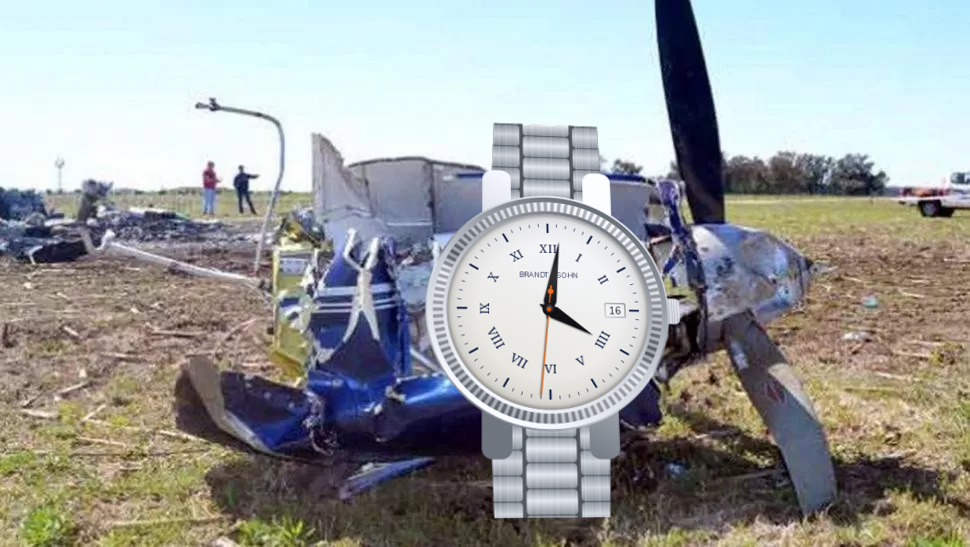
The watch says **4:01:31**
